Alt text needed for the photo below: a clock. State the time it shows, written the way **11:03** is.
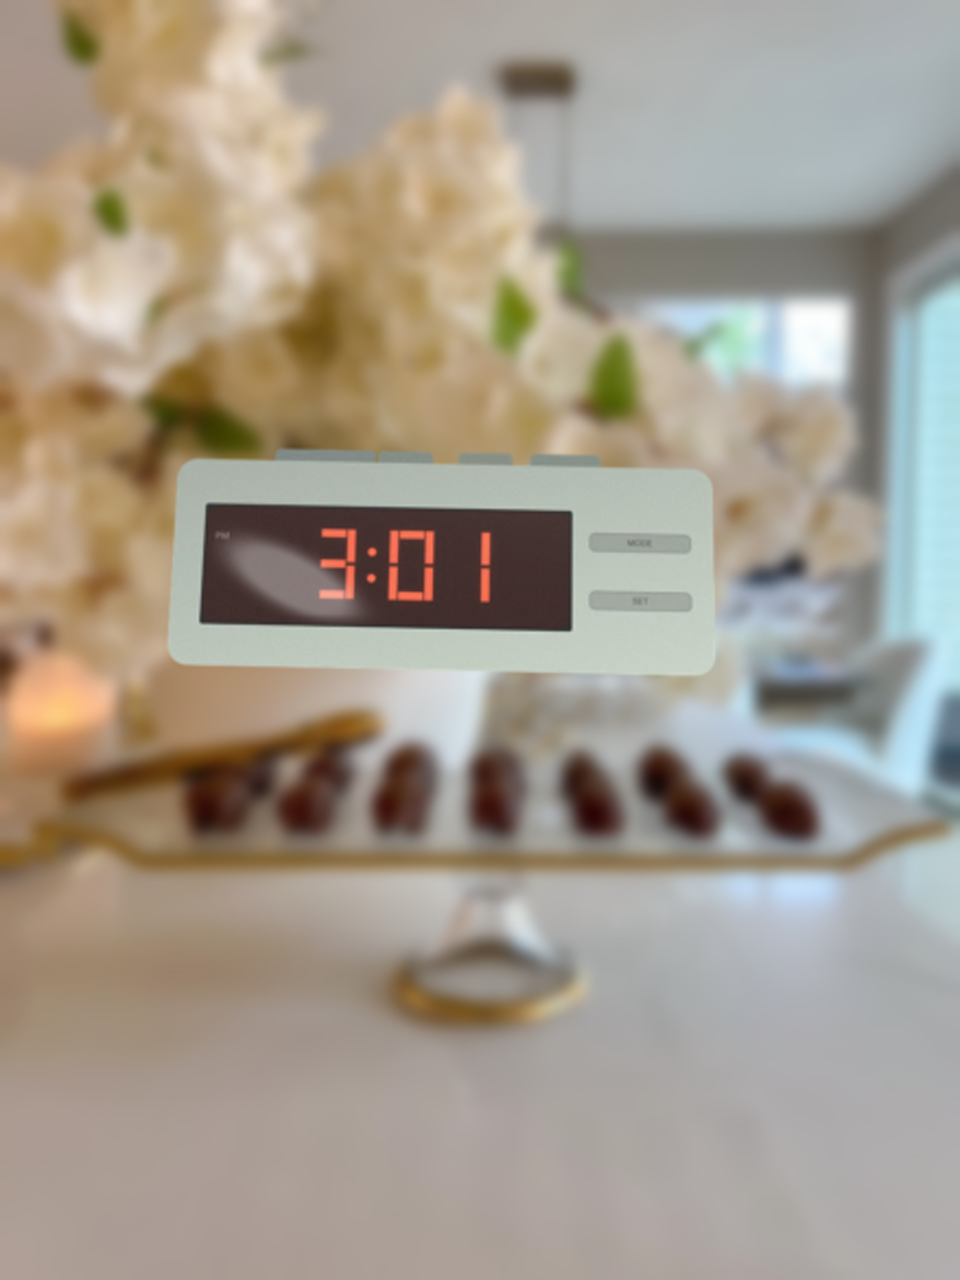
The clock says **3:01**
